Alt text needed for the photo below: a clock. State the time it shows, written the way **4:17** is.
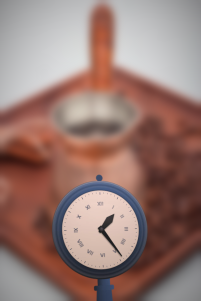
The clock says **1:24**
